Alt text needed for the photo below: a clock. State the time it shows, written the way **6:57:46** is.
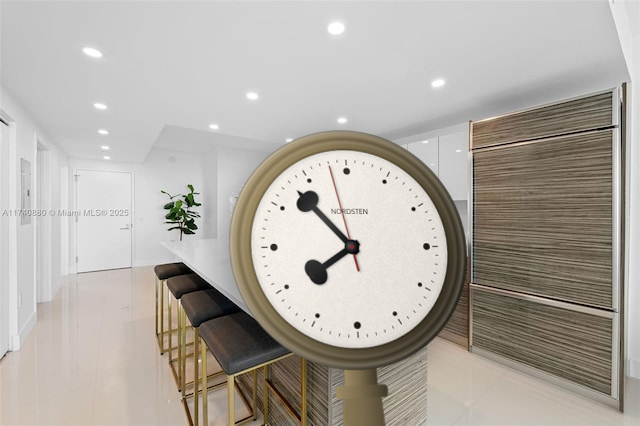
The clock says **7:52:58**
